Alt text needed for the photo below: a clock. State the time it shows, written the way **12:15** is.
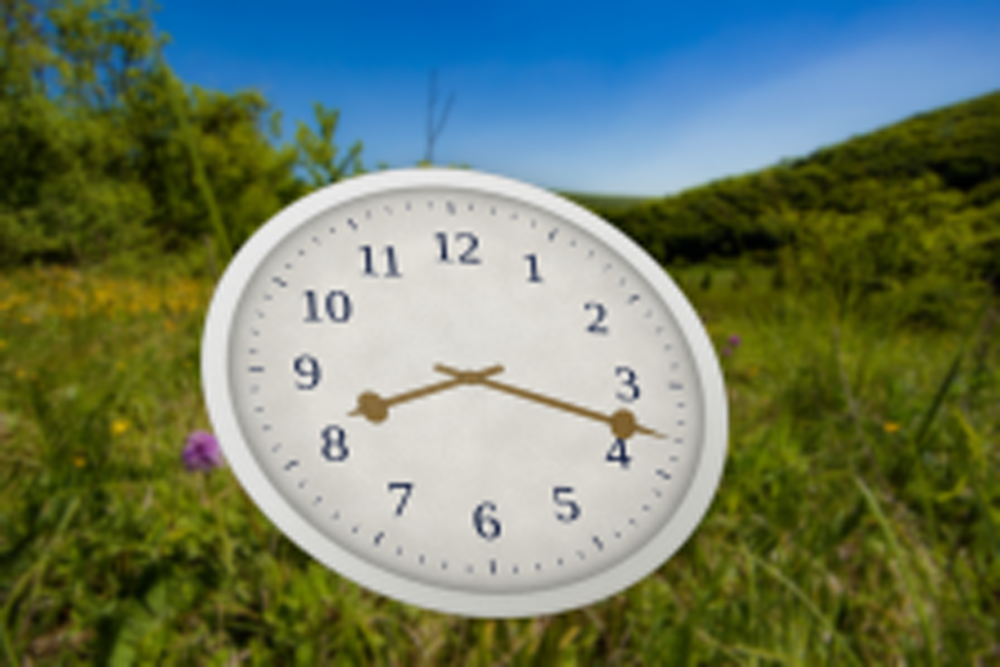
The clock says **8:18**
